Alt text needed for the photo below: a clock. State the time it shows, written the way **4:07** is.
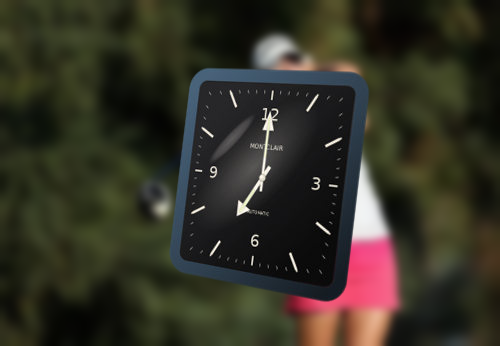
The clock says **7:00**
